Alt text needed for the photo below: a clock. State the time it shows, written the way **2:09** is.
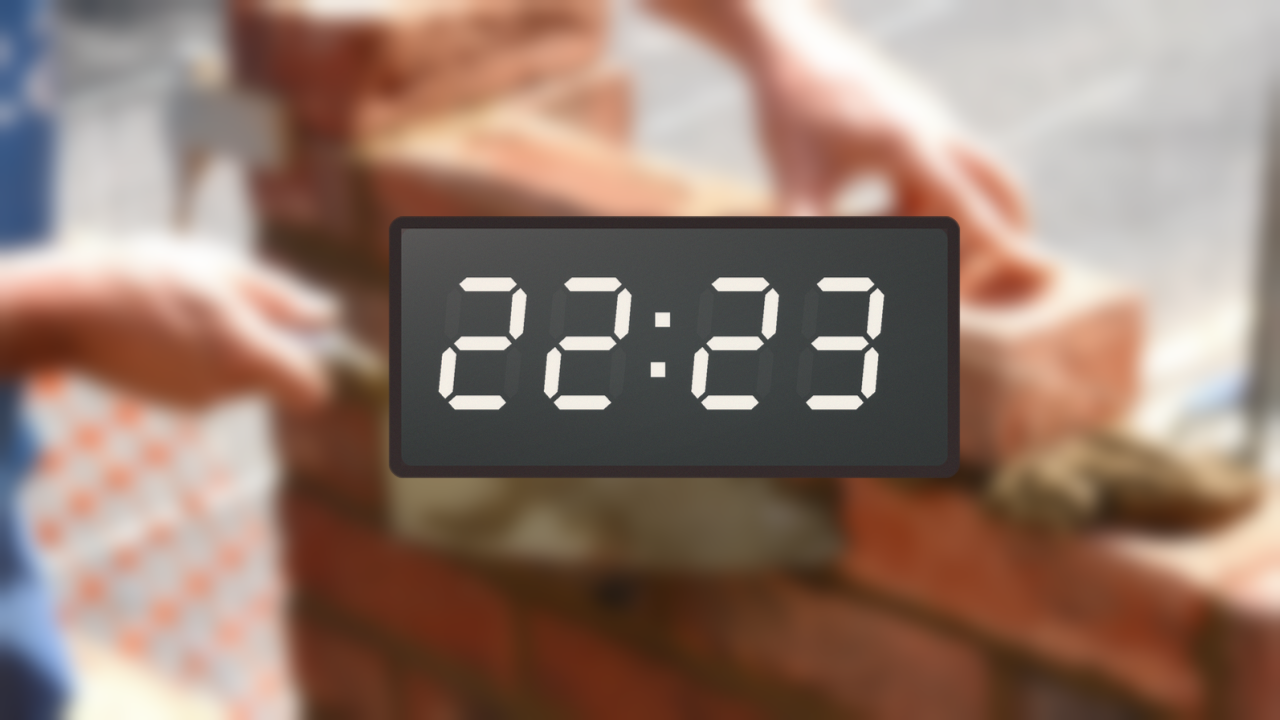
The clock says **22:23**
